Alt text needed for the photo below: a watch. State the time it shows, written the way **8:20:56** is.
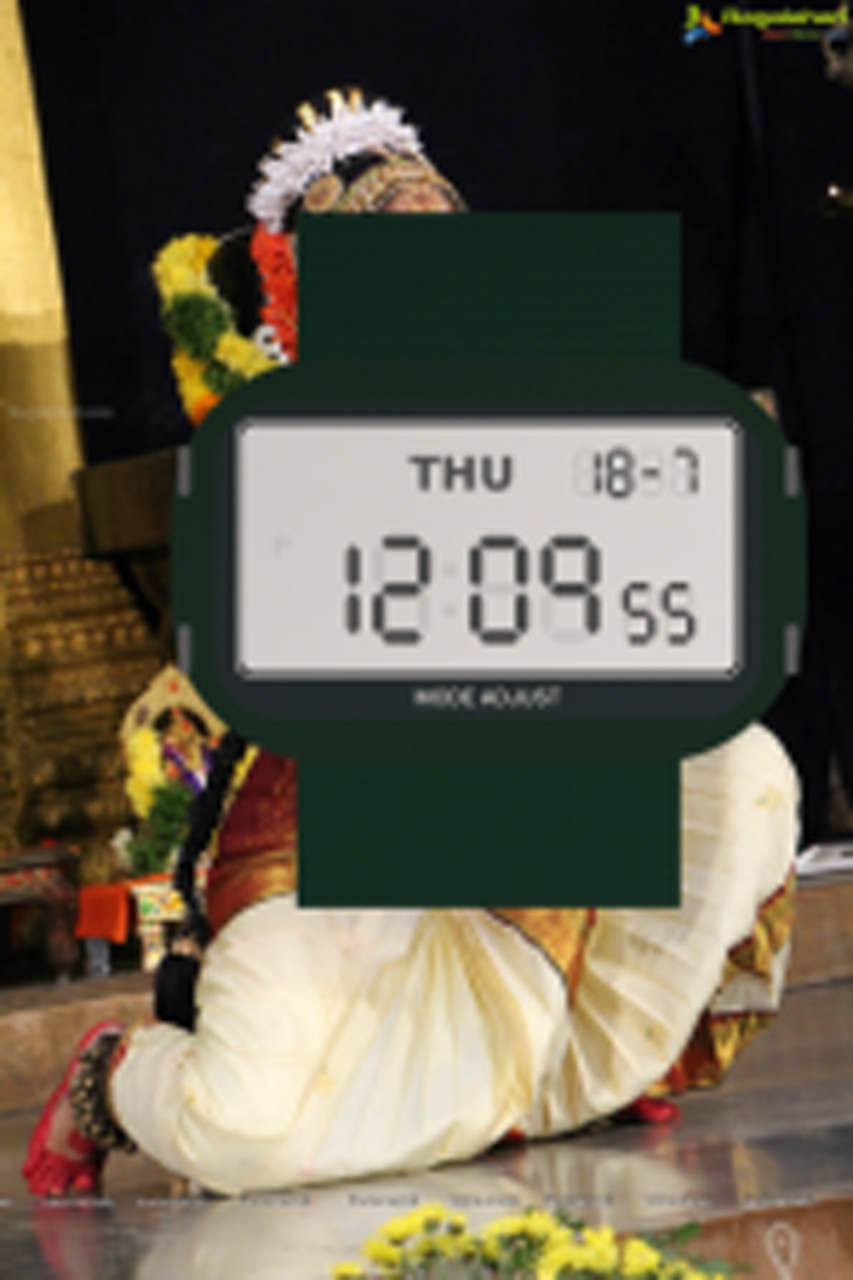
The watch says **12:09:55**
